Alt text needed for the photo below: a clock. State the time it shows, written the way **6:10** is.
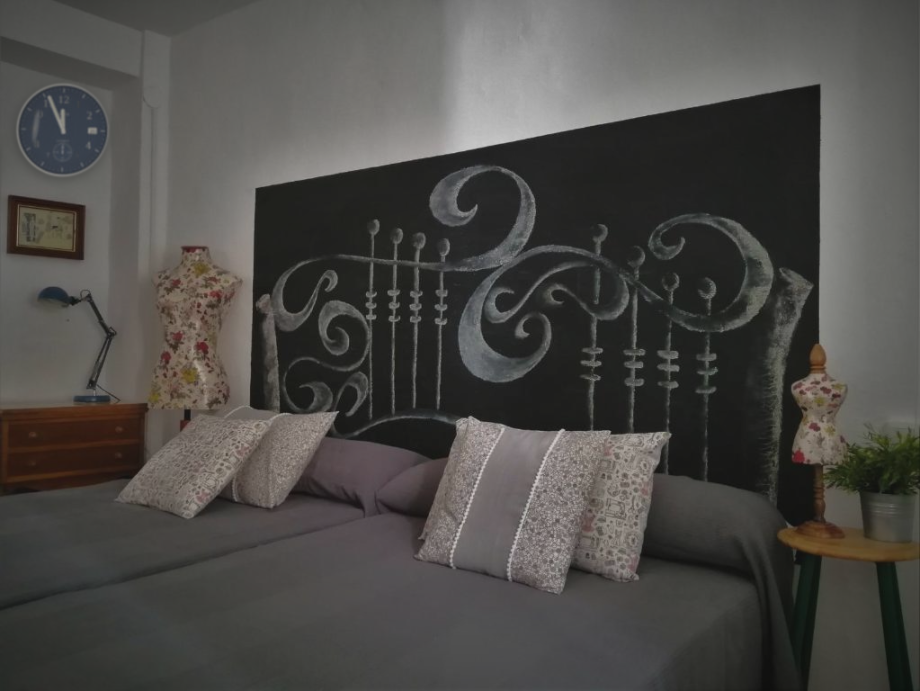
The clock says **11:56**
